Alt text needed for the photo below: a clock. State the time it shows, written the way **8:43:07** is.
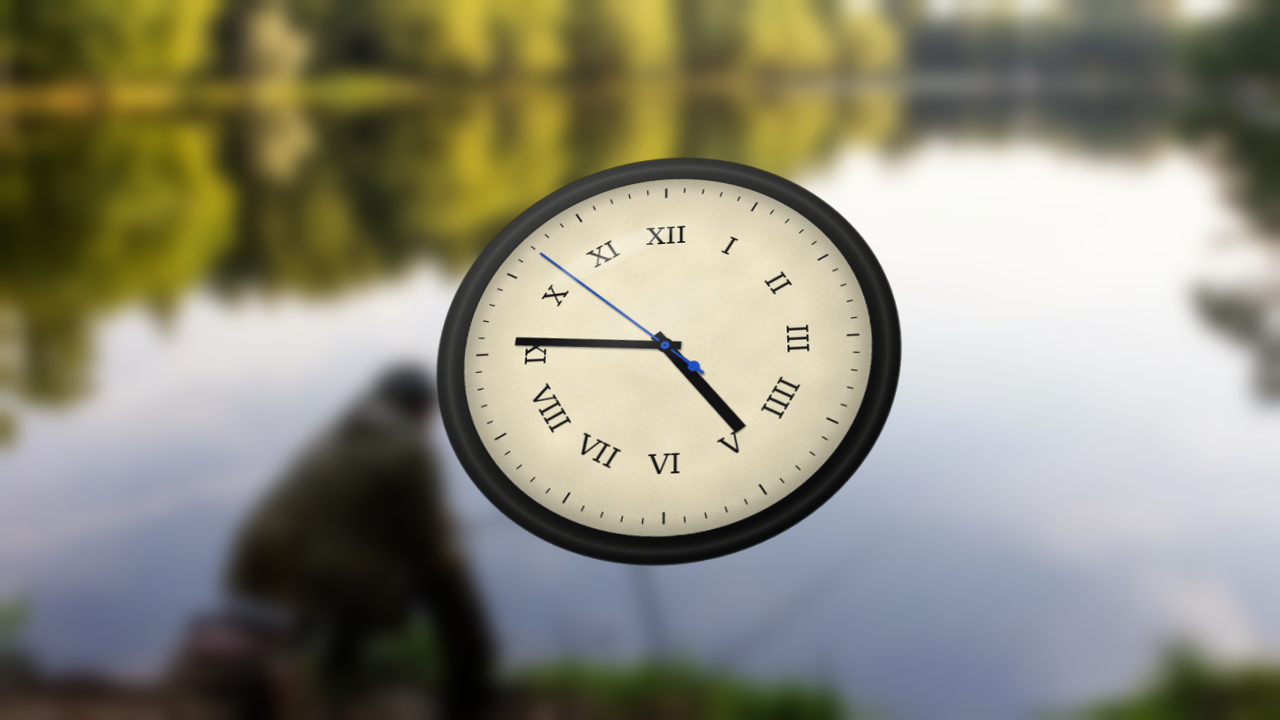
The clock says **4:45:52**
